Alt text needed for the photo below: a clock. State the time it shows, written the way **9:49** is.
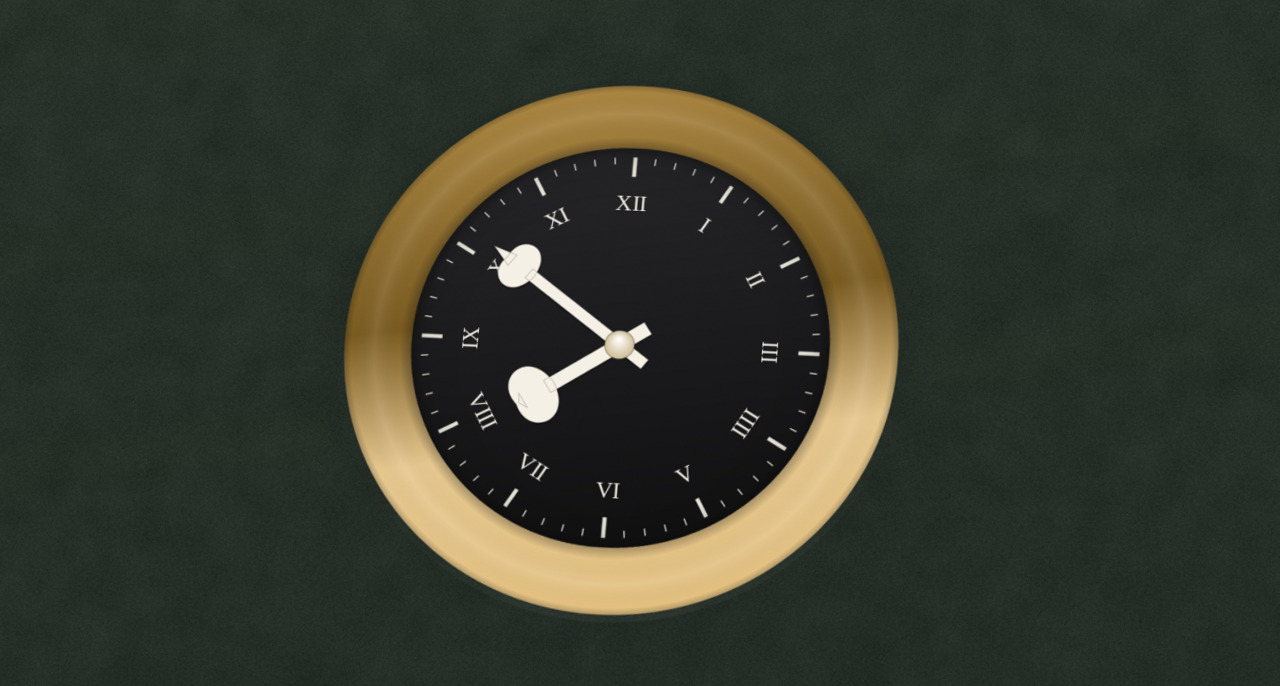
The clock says **7:51**
